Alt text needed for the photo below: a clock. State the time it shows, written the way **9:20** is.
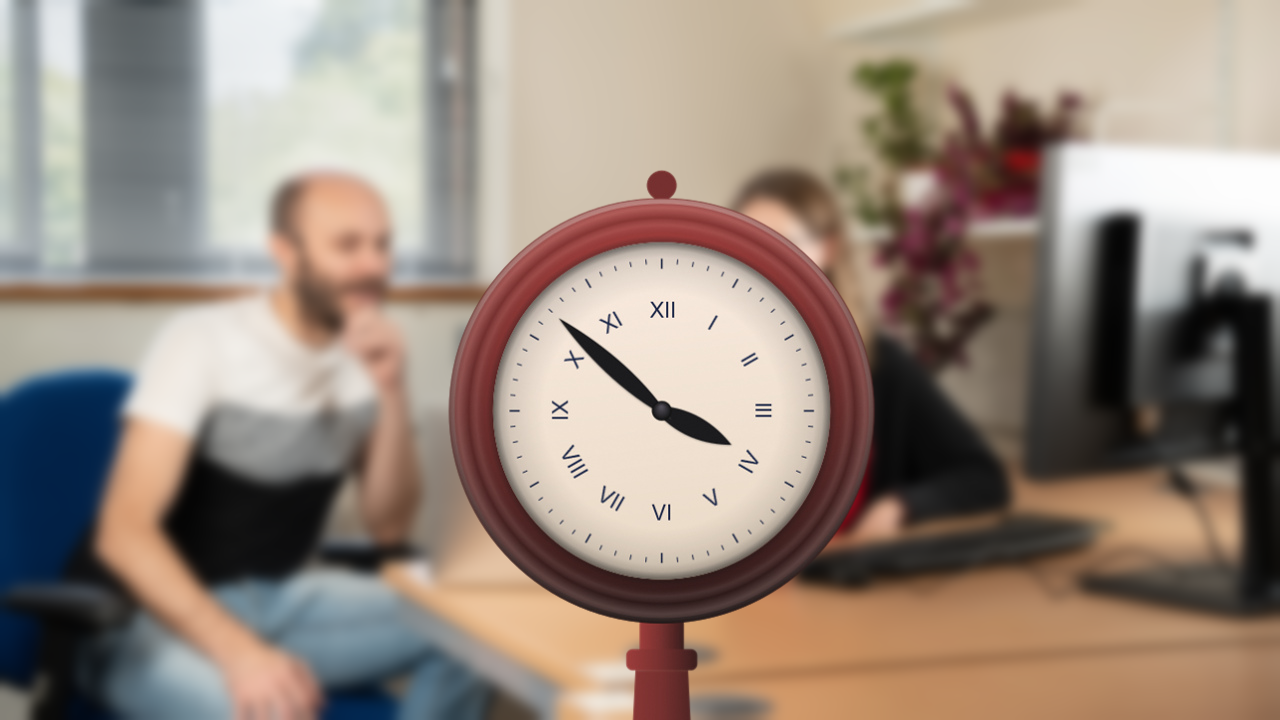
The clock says **3:52**
